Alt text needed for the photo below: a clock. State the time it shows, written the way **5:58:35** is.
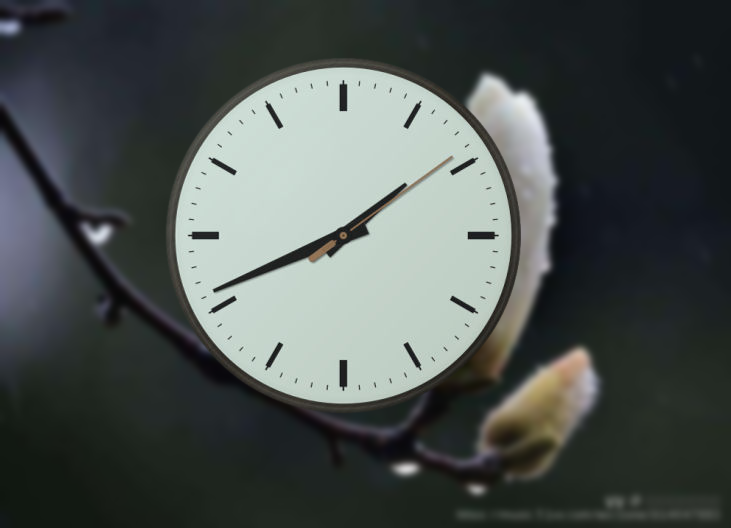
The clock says **1:41:09**
